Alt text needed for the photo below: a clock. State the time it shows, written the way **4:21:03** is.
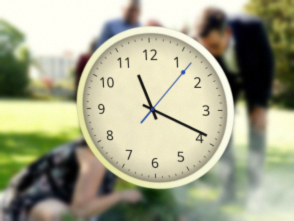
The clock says **11:19:07**
